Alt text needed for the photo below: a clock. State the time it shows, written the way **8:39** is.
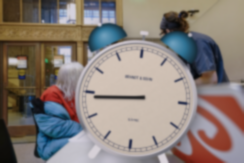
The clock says **8:44**
